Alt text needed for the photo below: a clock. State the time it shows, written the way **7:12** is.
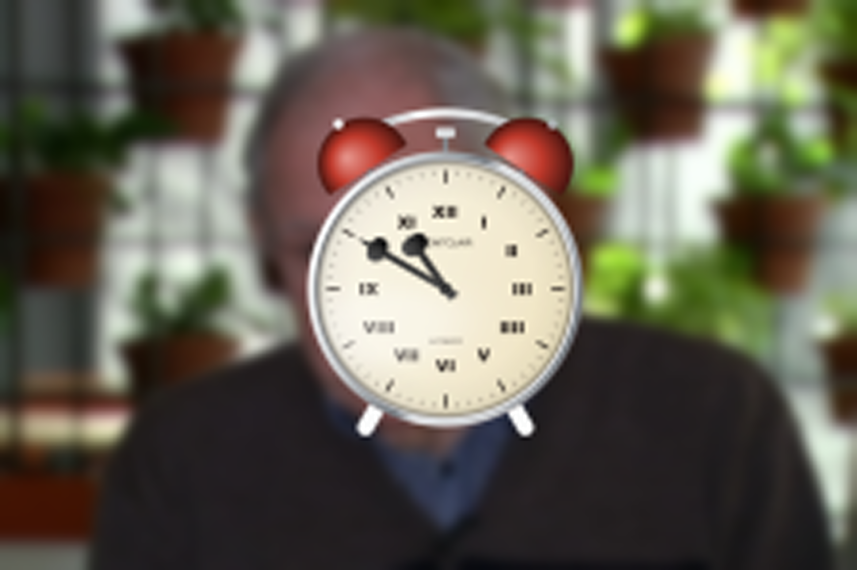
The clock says **10:50**
